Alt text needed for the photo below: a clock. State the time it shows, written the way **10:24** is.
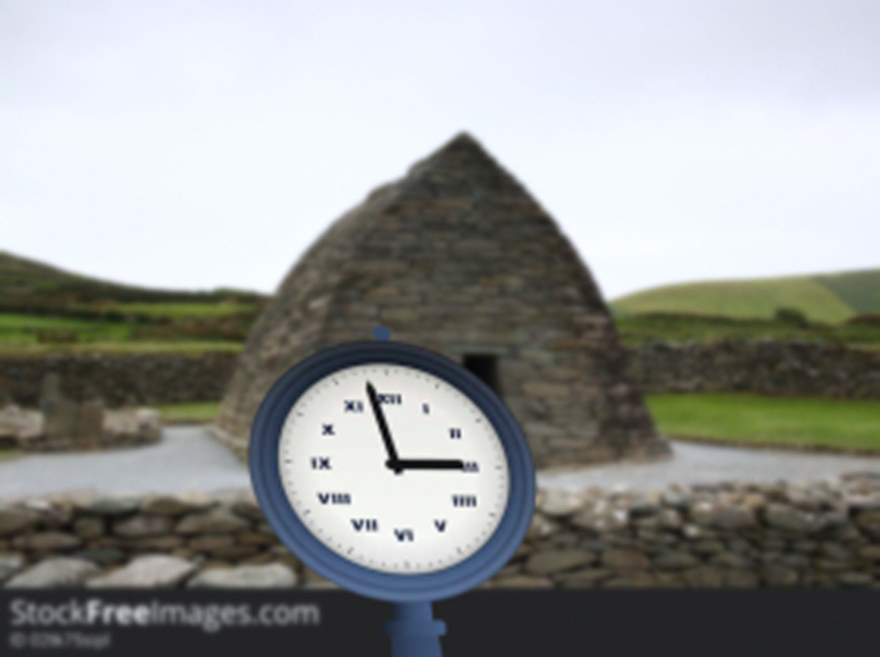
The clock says **2:58**
